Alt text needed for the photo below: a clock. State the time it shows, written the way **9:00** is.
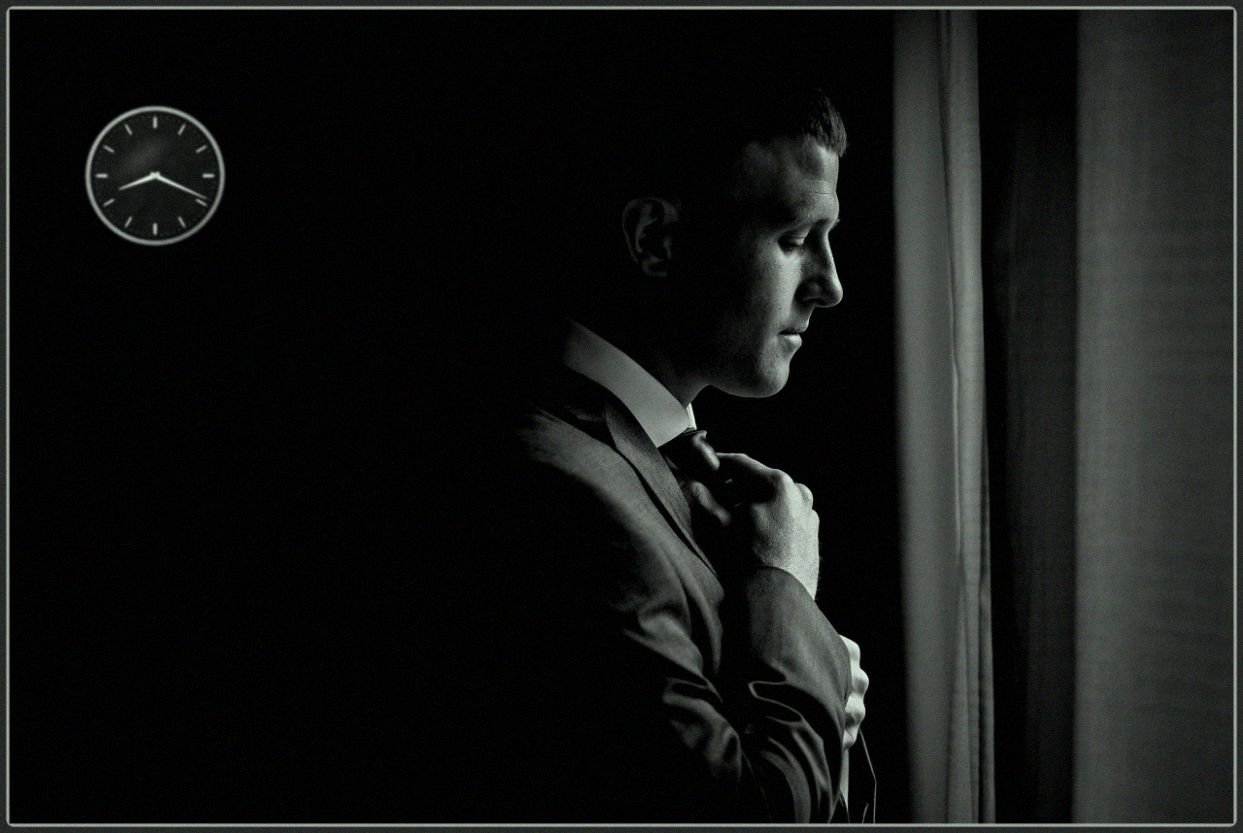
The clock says **8:19**
